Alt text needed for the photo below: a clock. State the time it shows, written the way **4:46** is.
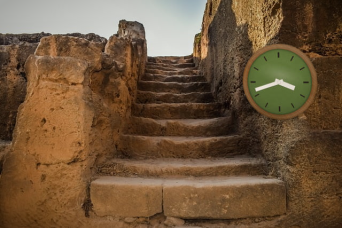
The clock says **3:42**
